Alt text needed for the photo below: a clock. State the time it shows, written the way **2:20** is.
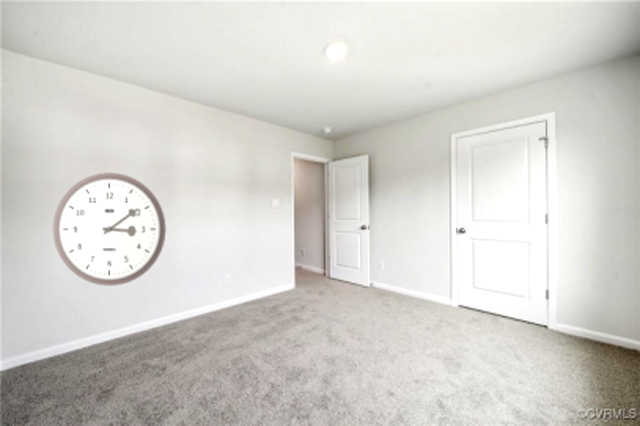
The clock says **3:09**
